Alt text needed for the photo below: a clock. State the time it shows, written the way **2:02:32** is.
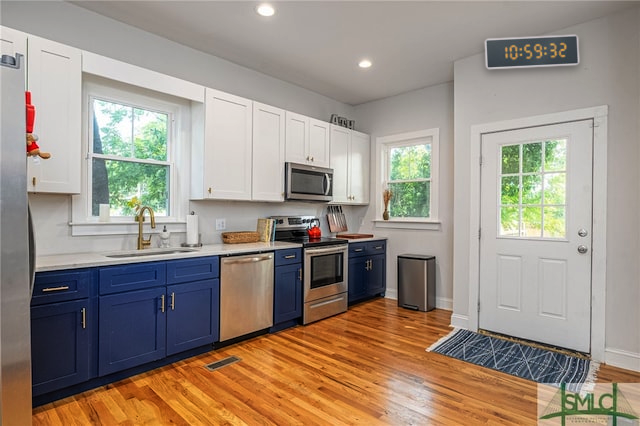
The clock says **10:59:32**
